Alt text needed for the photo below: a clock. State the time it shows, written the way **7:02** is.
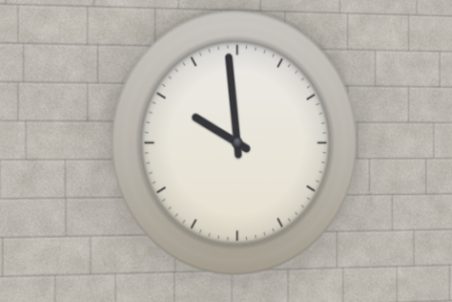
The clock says **9:59**
